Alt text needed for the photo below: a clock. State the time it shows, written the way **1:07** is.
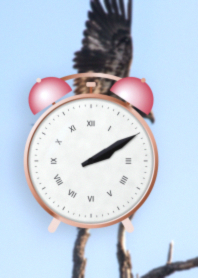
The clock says **2:10**
